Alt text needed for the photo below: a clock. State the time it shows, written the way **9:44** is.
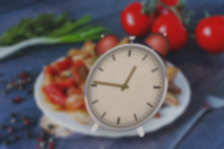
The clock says **12:46**
